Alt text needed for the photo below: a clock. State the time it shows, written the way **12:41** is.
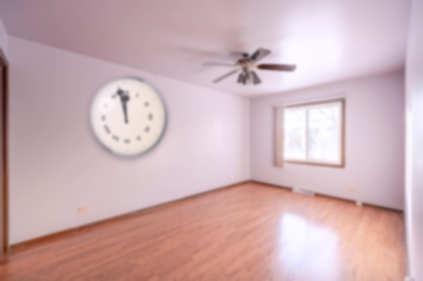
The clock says **11:58**
